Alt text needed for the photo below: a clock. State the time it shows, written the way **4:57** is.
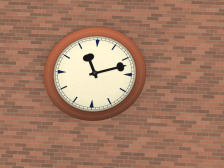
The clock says **11:12**
